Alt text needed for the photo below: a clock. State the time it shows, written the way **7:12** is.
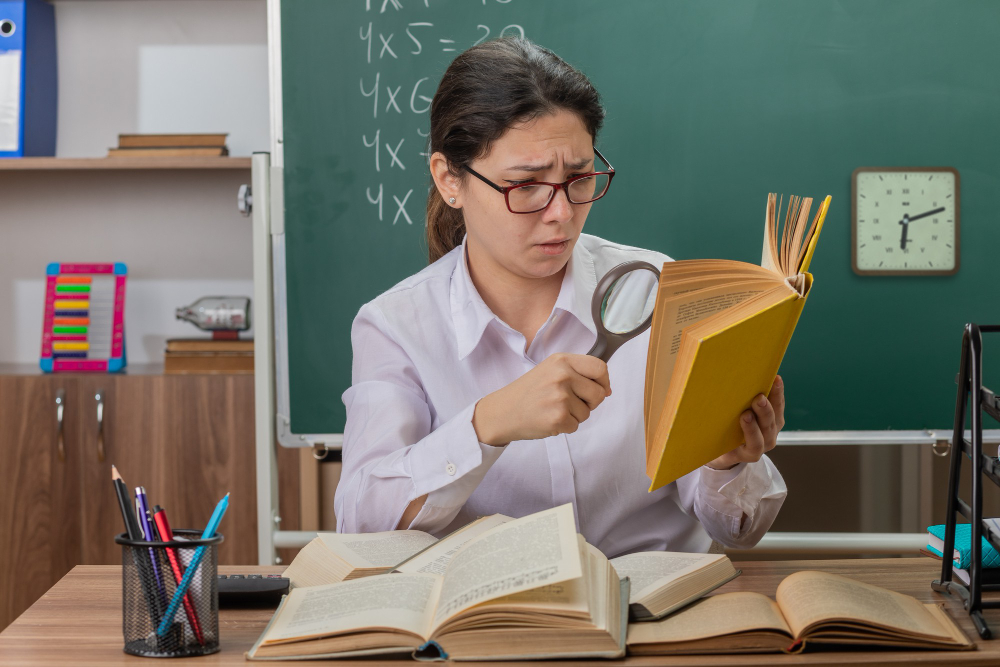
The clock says **6:12**
